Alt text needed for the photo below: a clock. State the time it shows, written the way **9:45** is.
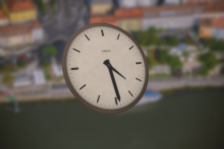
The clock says **4:29**
